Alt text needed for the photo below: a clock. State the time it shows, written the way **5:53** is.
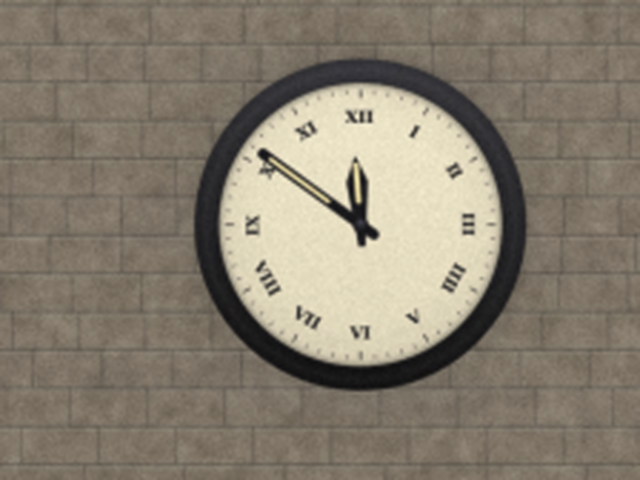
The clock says **11:51**
